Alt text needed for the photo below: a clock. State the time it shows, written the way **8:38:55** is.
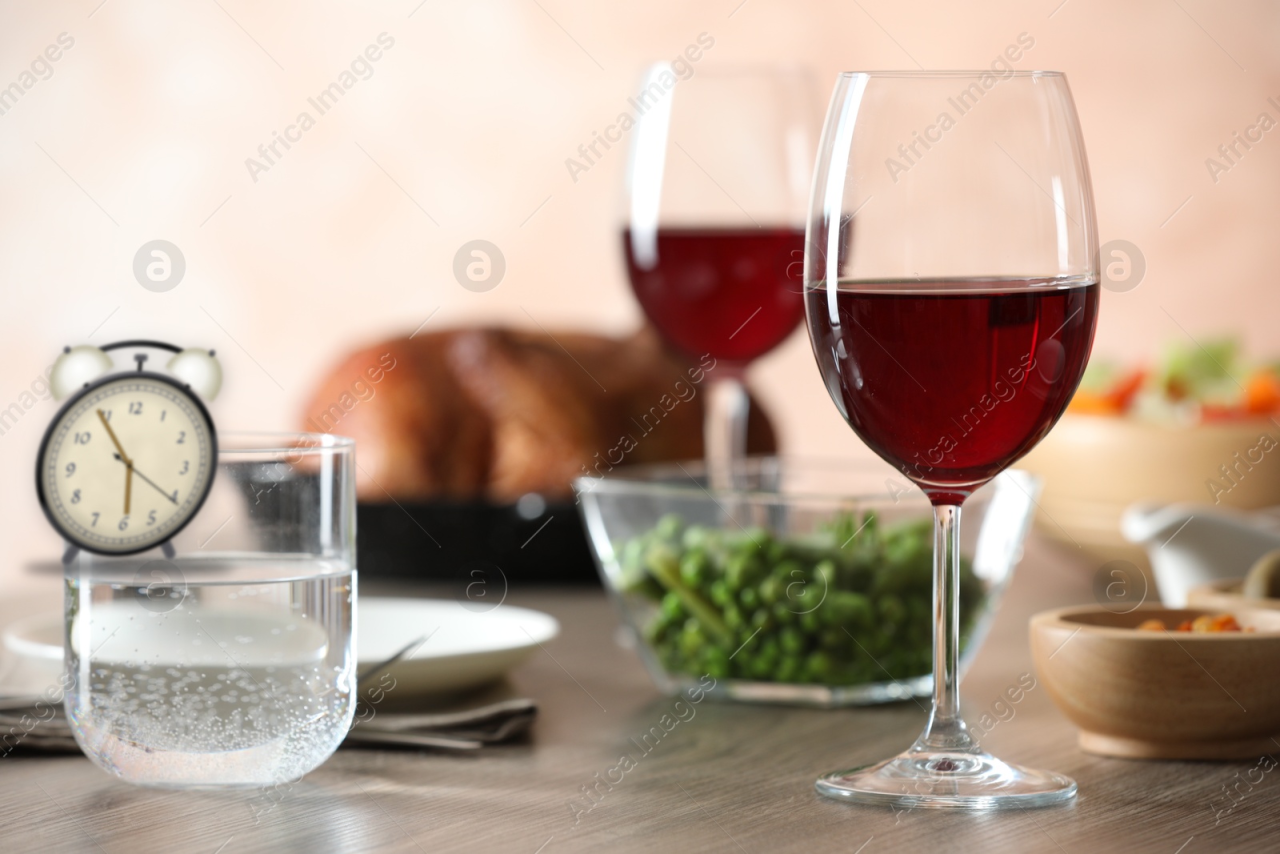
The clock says **5:54:21**
